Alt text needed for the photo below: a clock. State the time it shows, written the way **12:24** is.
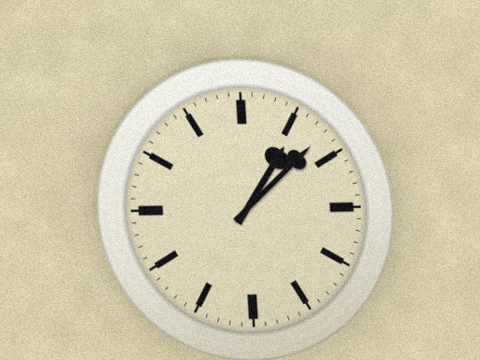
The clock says **1:08**
